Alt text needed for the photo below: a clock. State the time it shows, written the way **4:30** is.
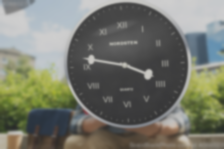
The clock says **3:47**
